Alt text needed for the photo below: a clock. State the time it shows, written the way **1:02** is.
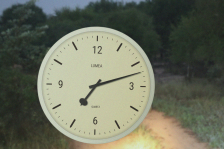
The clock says **7:12**
